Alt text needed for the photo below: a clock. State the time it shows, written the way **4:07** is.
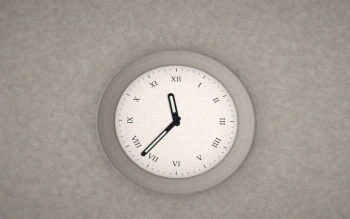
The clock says **11:37**
